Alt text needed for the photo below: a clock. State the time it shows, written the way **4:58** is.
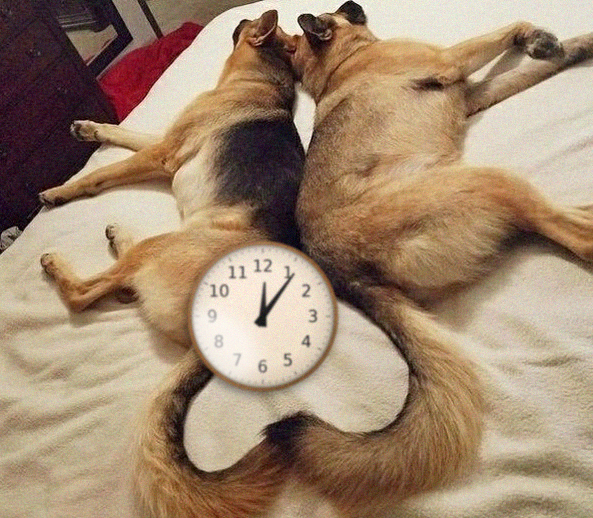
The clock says **12:06**
